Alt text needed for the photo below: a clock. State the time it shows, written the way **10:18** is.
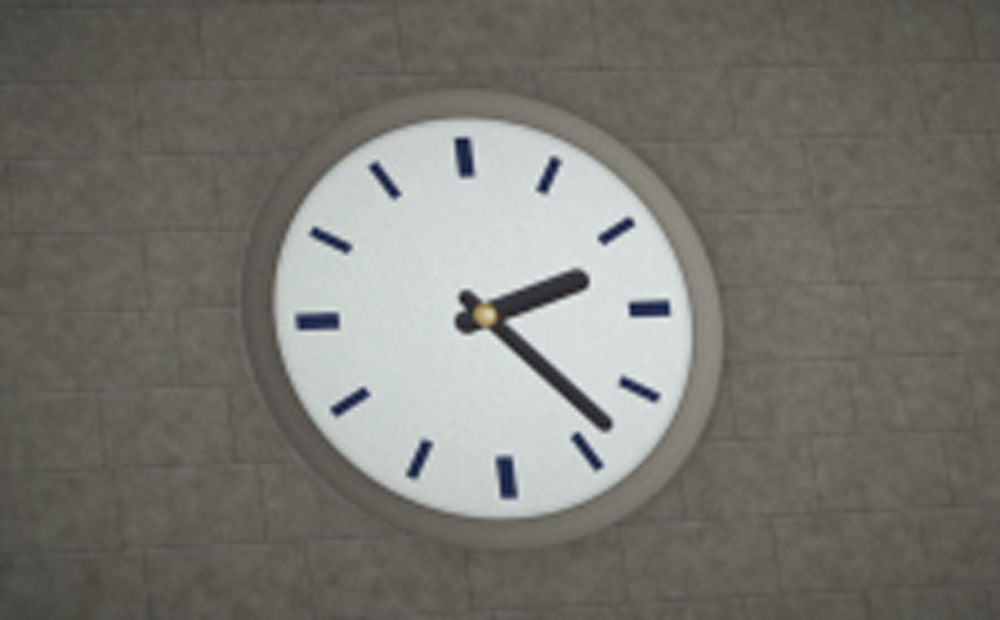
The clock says **2:23**
